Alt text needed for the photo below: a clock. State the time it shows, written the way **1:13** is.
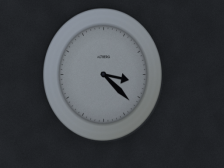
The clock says **3:22**
